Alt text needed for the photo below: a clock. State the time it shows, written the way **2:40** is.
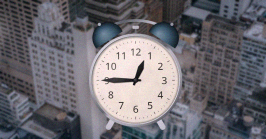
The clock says **12:45**
